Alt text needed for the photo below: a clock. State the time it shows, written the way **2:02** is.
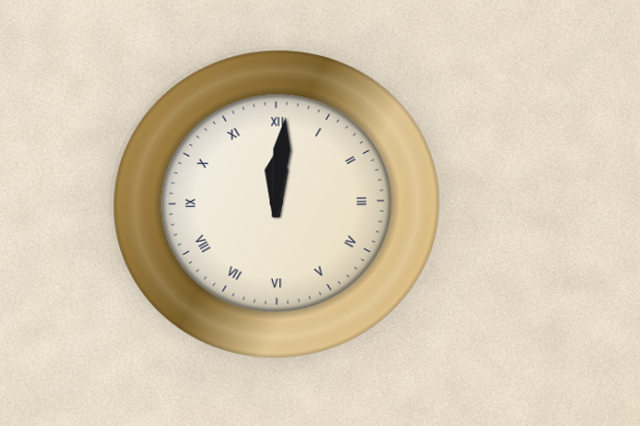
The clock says **12:01**
